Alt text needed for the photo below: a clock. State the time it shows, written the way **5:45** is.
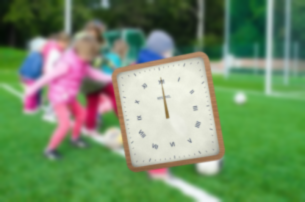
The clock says **12:00**
